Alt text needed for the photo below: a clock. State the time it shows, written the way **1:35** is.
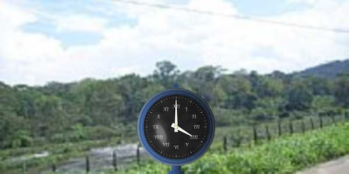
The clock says **4:00**
